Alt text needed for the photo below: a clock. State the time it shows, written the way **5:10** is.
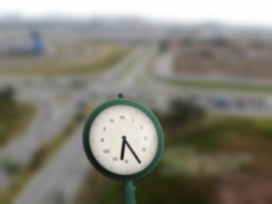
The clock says **6:25**
